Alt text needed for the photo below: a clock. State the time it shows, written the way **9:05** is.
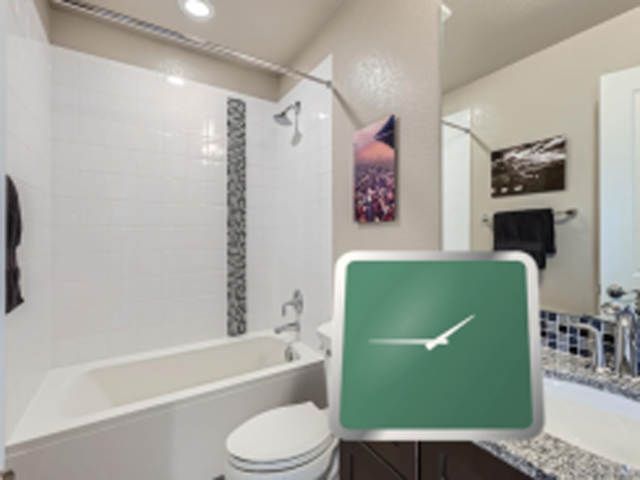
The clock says **1:45**
